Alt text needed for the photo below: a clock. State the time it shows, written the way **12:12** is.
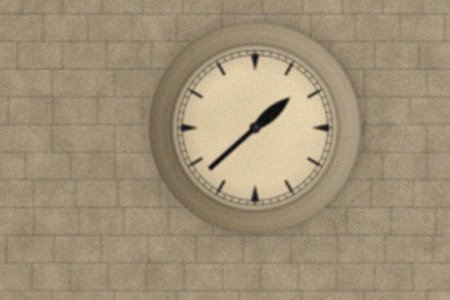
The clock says **1:38**
